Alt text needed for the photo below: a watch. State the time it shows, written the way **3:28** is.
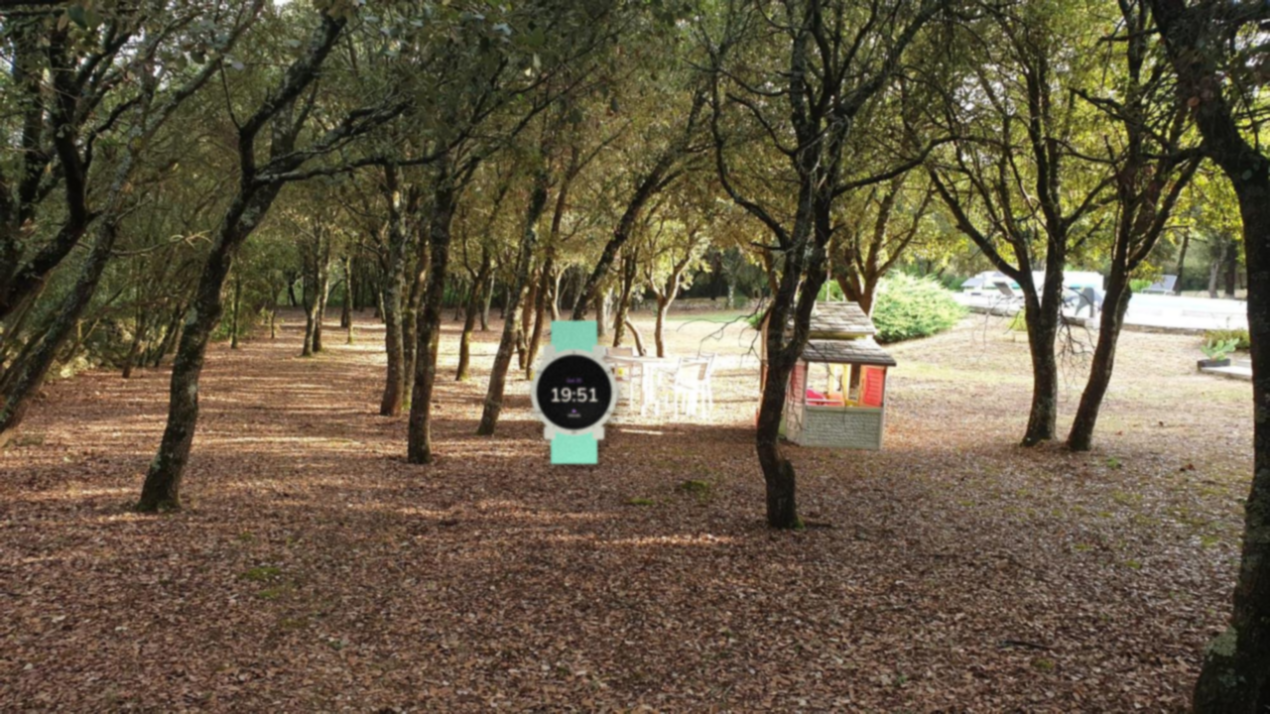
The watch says **19:51**
